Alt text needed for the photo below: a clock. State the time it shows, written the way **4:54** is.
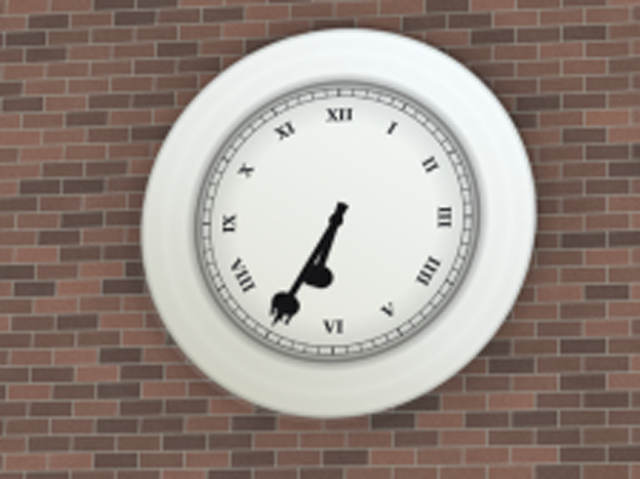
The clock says **6:35**
